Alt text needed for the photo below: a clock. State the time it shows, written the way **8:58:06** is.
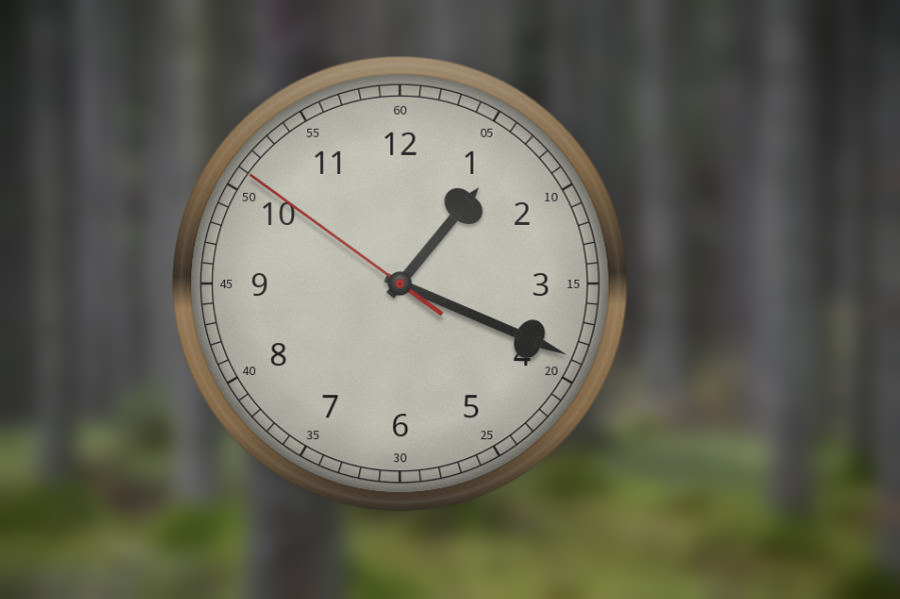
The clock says **1:18:51**
